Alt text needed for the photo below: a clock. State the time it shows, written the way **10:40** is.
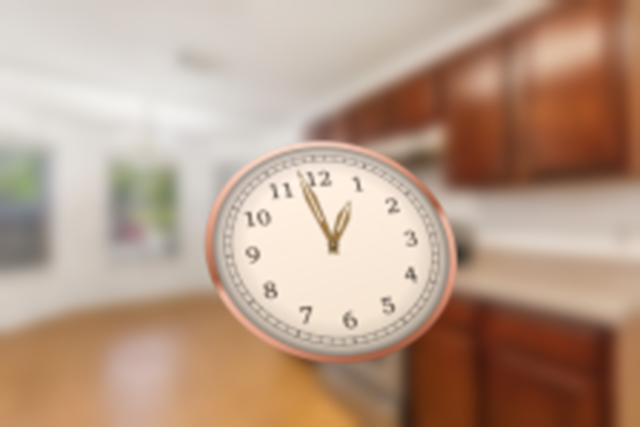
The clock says **12:58**
